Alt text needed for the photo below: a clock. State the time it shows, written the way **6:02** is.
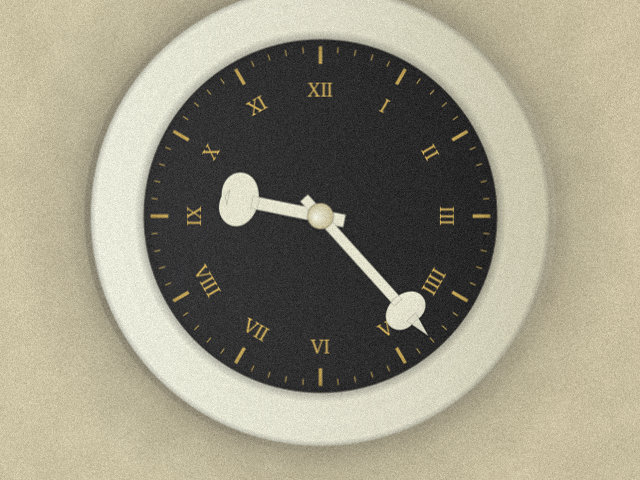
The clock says **9:23**
